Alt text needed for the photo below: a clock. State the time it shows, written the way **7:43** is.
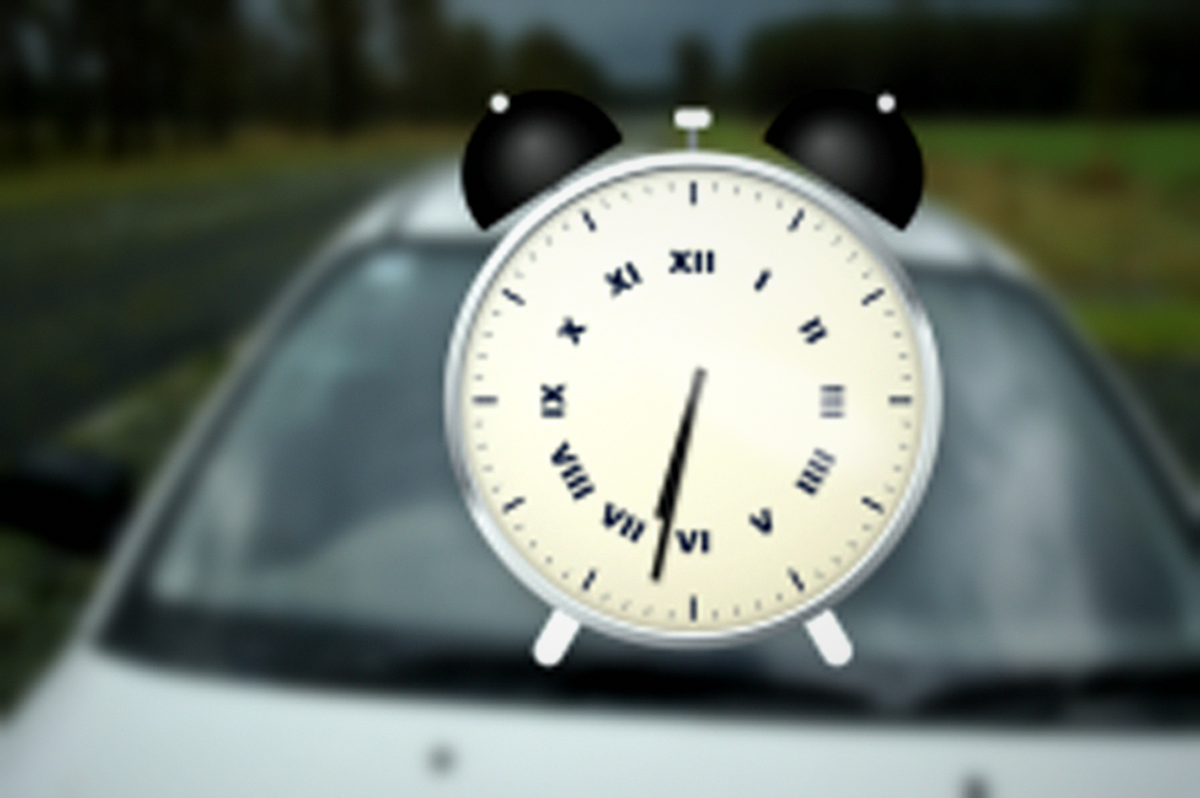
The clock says **6:32**
